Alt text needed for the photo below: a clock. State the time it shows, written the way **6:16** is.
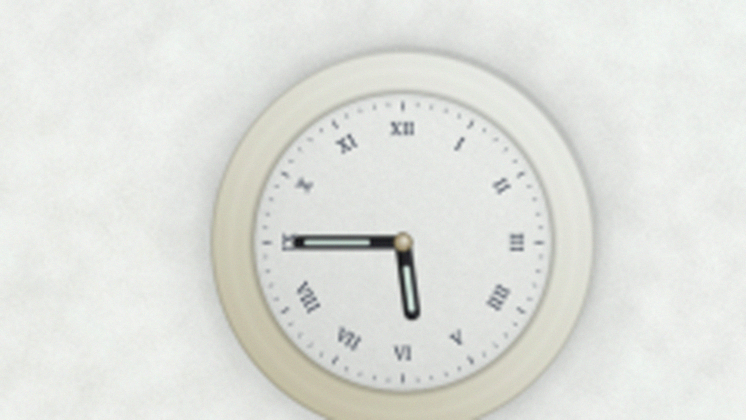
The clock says **5:45**
